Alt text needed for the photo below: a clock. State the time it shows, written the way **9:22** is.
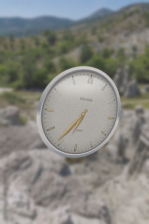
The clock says **6:36**
